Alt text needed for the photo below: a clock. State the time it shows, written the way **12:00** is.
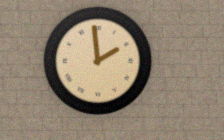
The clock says **1:59**
